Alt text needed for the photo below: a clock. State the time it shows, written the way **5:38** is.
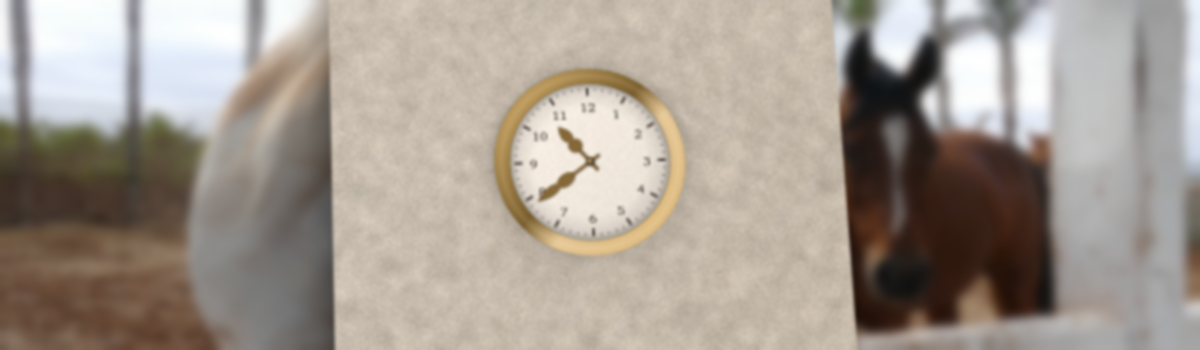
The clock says **10:39**
